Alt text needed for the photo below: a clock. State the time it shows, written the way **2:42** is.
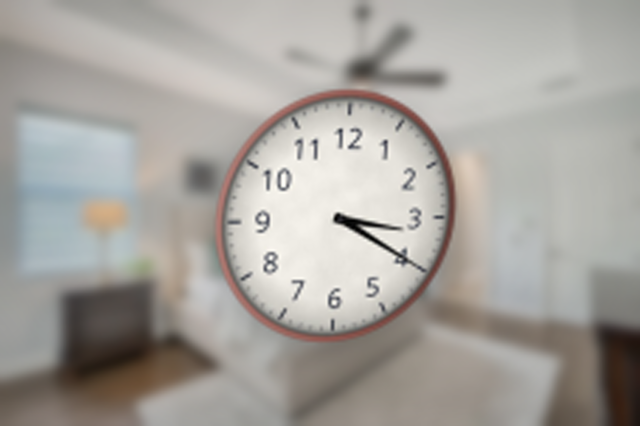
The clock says **3:20**
